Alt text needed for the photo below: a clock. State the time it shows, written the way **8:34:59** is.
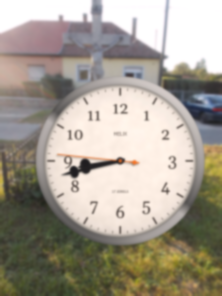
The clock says **8:42:46**
